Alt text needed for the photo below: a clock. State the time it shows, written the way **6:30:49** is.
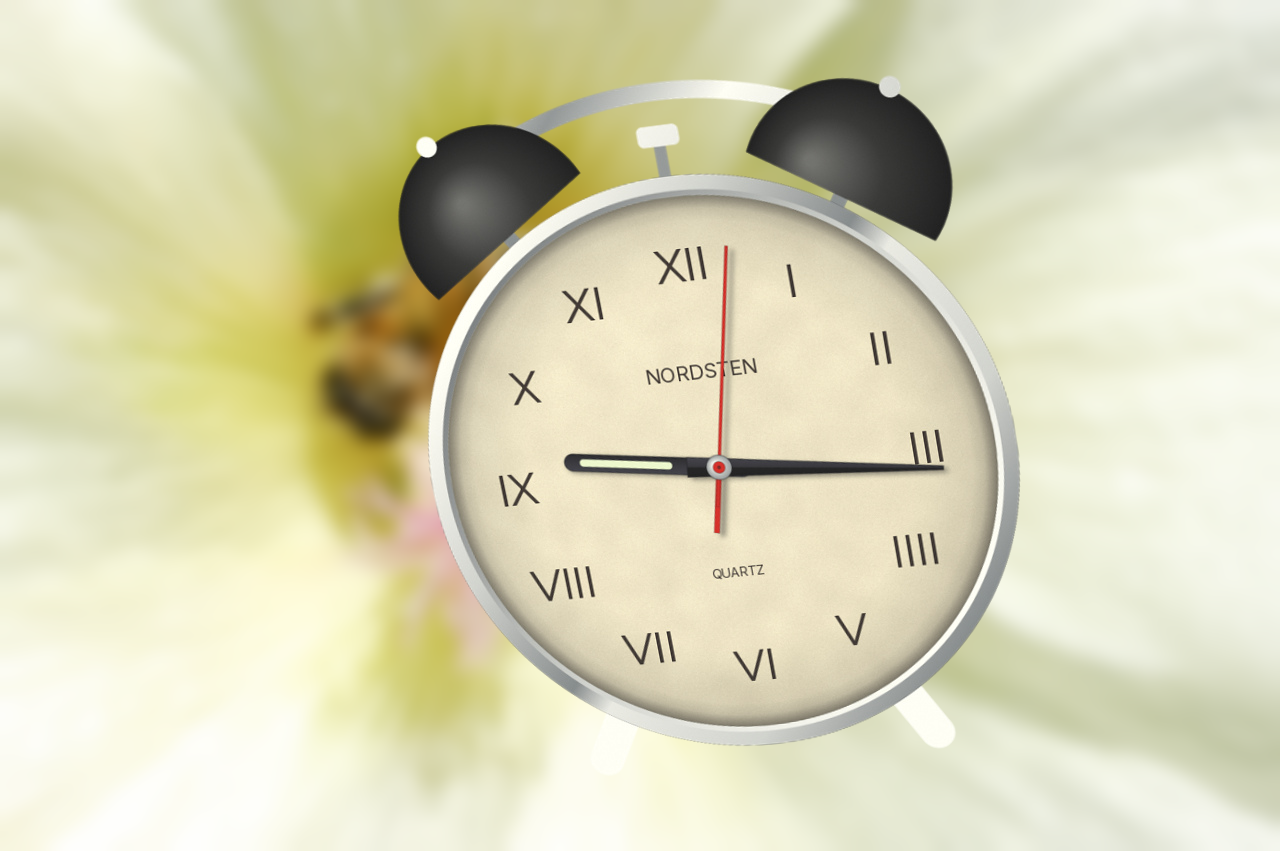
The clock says **9:16:02**
